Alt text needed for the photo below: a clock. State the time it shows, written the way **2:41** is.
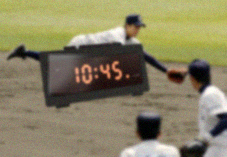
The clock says **10:45**
